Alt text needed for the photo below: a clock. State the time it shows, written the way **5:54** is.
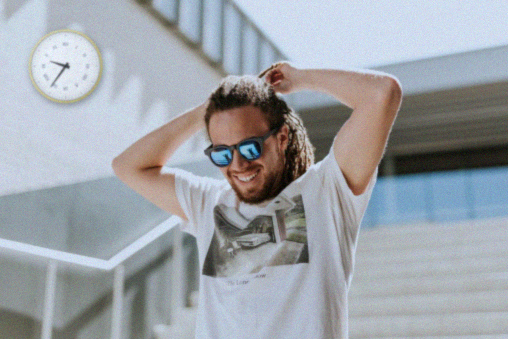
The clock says **9:36**
